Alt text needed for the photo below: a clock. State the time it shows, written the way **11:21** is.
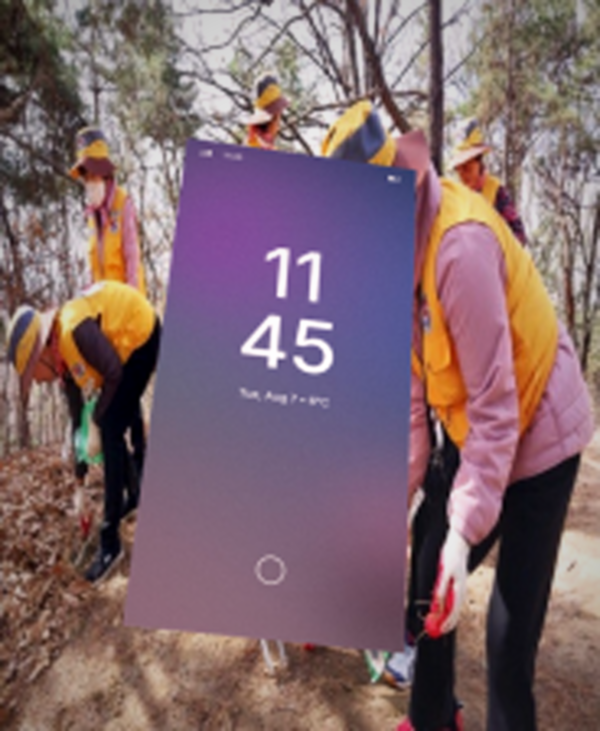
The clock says **11:45**
